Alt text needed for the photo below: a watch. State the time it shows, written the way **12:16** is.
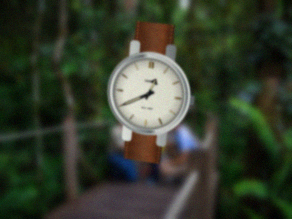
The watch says **12:40**
